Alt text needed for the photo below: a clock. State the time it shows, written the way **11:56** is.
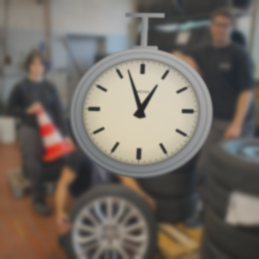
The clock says **12:57**
